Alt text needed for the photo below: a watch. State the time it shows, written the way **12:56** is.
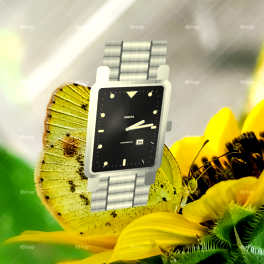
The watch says **2:14**
